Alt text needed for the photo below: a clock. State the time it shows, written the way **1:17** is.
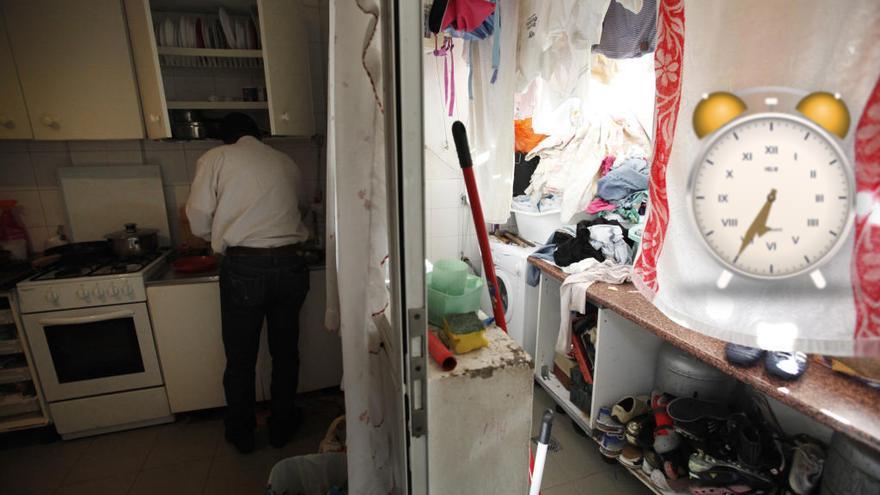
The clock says **6:35**
